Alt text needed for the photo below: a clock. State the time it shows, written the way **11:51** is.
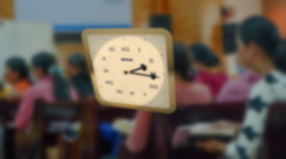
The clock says **2:16**
